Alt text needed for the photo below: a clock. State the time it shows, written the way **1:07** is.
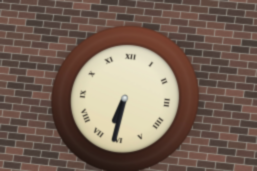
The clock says **6:31**
